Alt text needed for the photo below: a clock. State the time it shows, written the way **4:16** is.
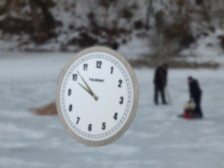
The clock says **9:52**
